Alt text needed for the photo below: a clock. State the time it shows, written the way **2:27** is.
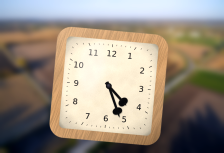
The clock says **4:26**
